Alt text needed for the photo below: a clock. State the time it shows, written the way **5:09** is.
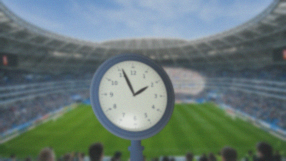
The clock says **1:56**
